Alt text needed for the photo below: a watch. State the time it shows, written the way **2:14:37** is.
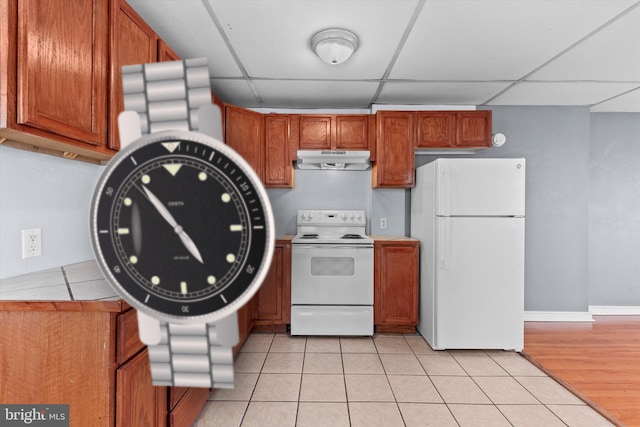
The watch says **4:53:53**
